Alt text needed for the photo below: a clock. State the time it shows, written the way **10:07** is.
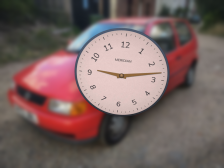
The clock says **9:13**
